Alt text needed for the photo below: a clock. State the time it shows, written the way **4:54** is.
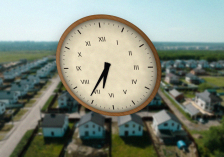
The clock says **6:36**
